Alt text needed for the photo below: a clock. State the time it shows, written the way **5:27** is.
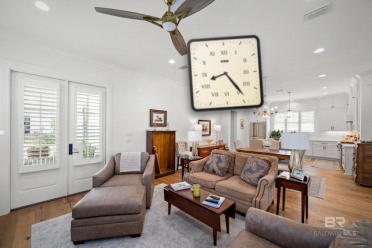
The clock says **8:24**
